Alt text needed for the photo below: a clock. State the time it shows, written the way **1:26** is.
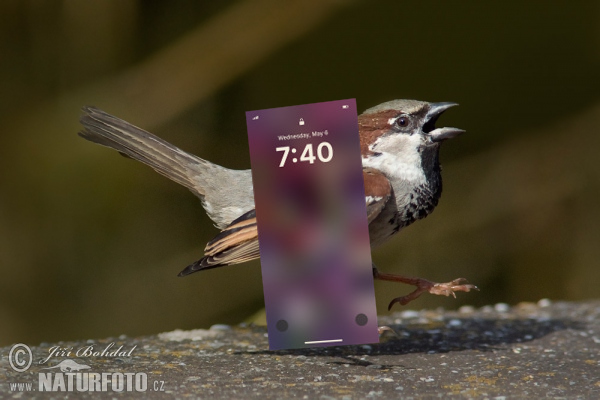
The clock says **7:40**
